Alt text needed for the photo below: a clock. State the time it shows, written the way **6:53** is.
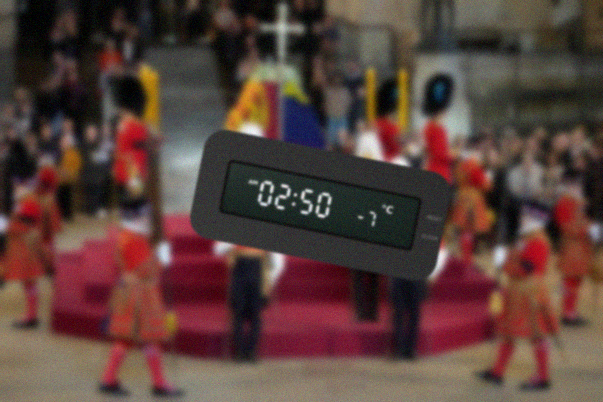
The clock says **2:50**
